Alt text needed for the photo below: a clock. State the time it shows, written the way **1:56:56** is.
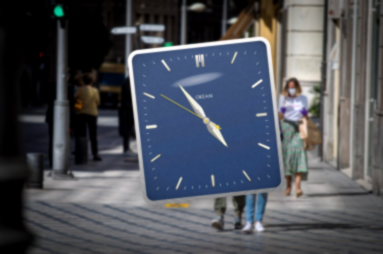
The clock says **4:54:51**
